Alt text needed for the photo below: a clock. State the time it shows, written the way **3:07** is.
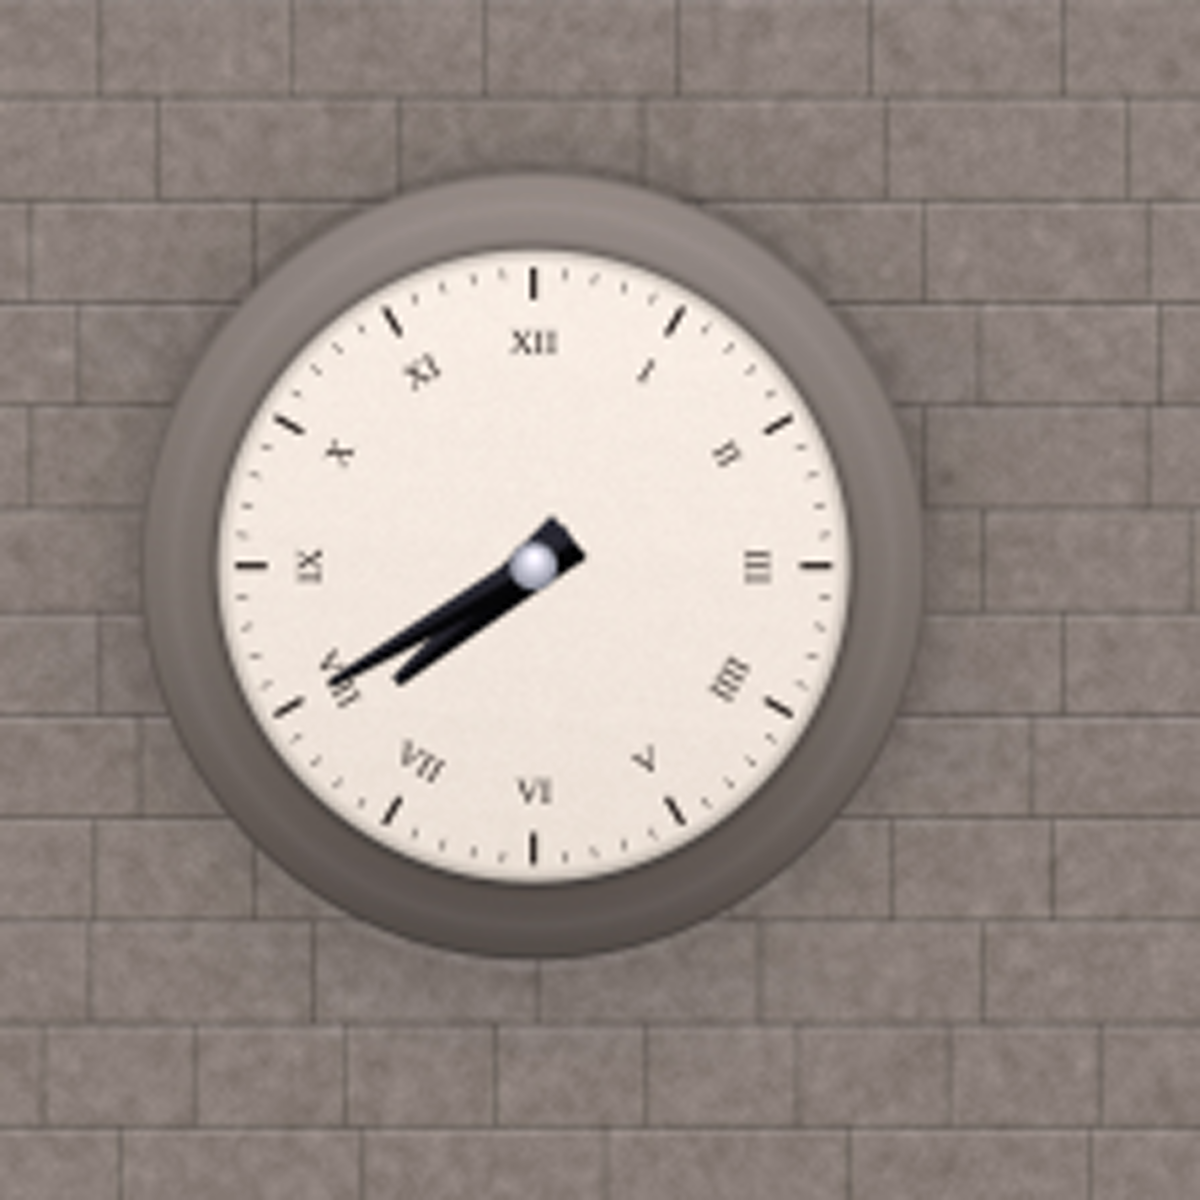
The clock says **7:40**
